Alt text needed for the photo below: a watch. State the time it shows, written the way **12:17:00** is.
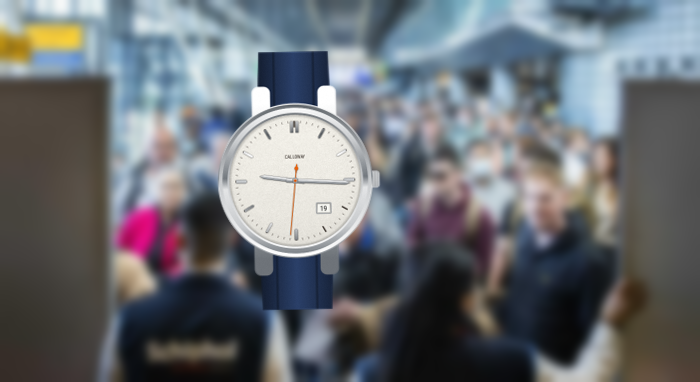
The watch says **9:15:31**
